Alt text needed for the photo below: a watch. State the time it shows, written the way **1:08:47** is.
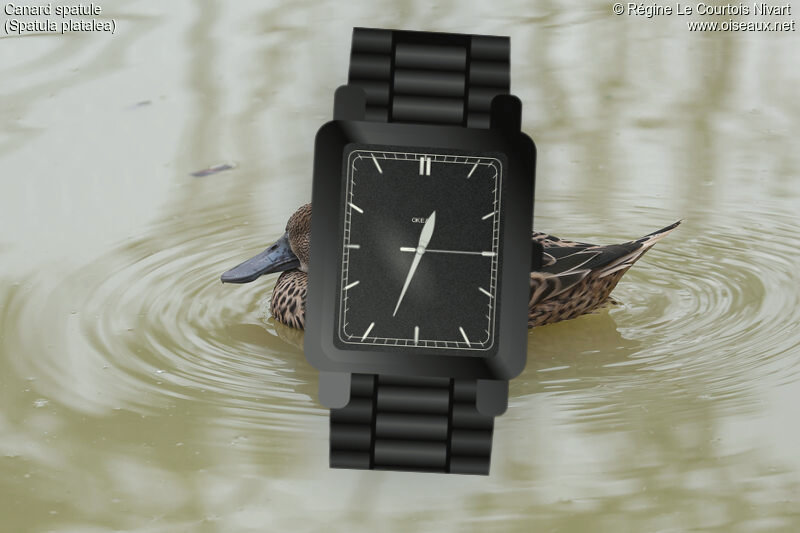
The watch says **12:33:15**
